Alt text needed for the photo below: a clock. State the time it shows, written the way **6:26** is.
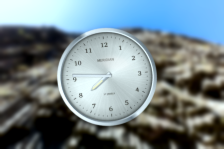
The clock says **7:46**
